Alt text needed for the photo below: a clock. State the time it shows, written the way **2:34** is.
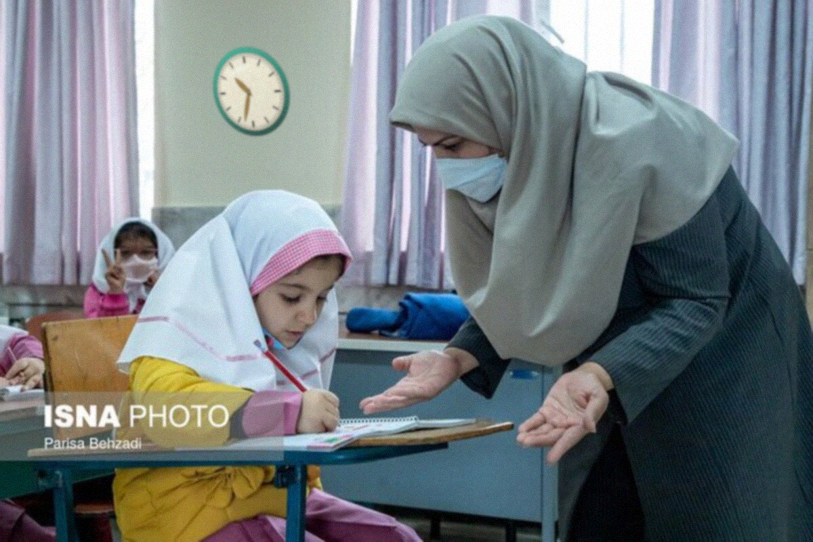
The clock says **10:33**
